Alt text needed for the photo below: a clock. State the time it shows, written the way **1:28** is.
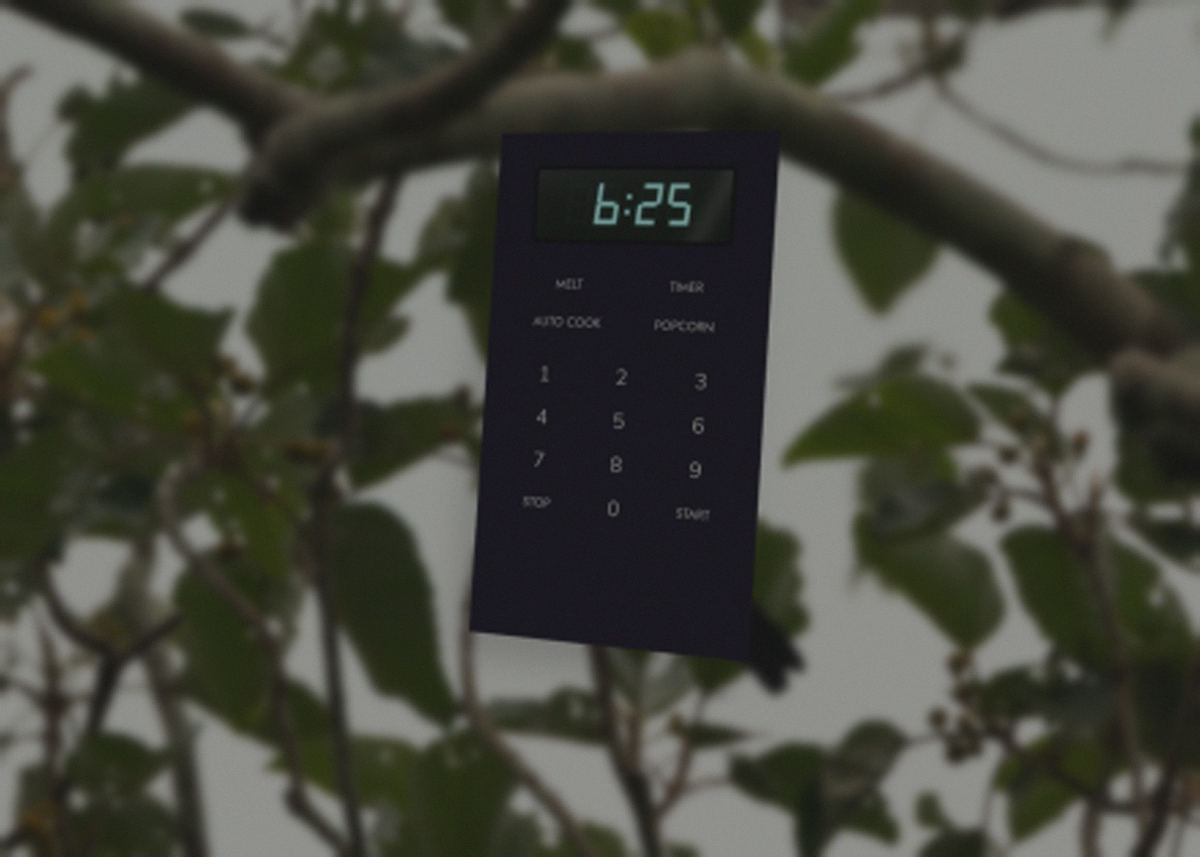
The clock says **6:25**
